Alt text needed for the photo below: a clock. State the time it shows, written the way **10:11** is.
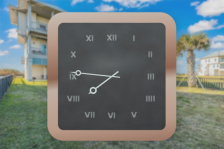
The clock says **7:46**
